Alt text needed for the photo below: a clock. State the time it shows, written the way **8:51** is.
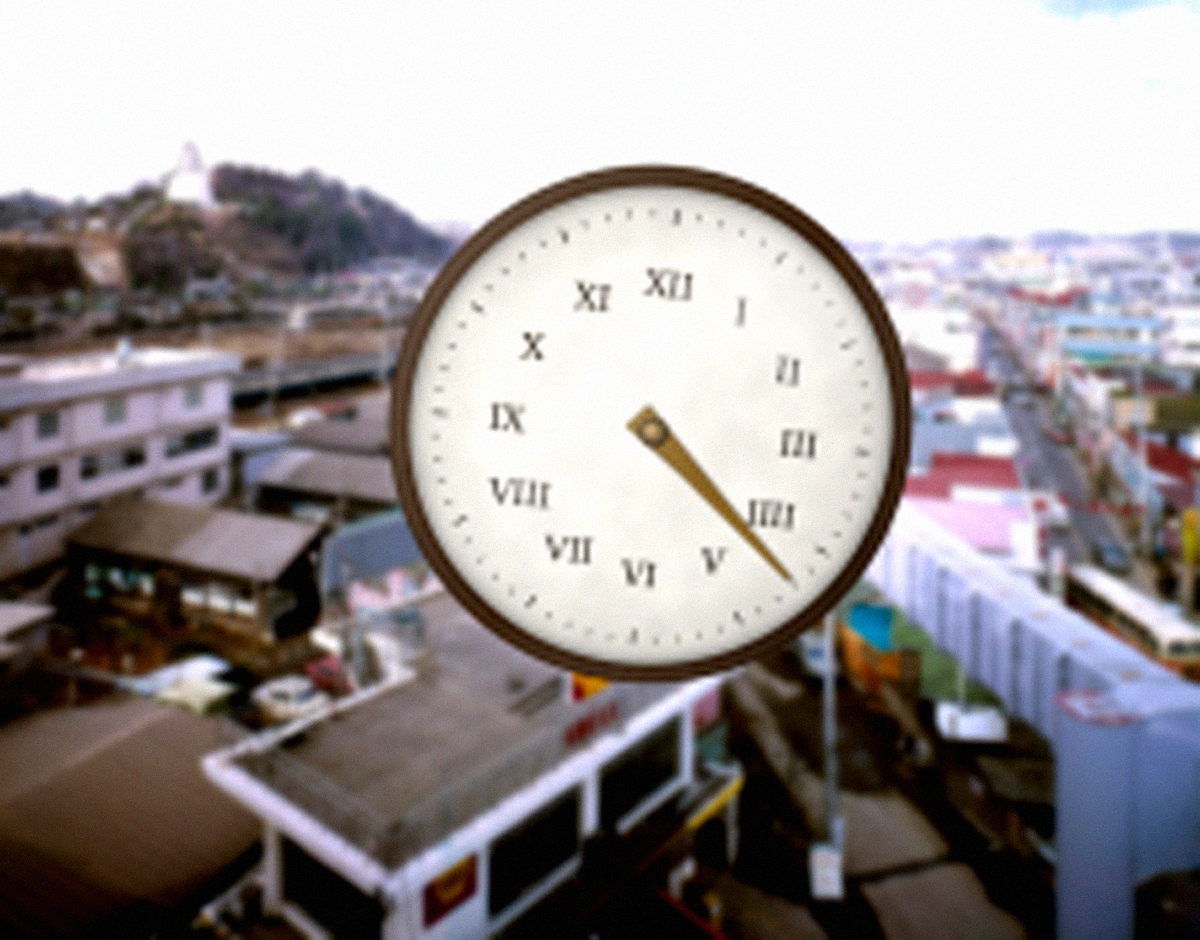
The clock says **4:22**
